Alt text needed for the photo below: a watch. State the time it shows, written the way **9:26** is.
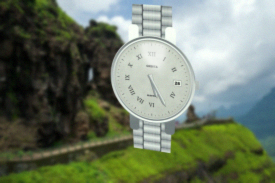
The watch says **5:25**
